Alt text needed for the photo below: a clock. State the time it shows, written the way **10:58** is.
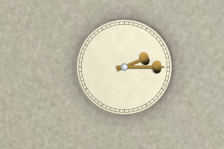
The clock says **2:15**
